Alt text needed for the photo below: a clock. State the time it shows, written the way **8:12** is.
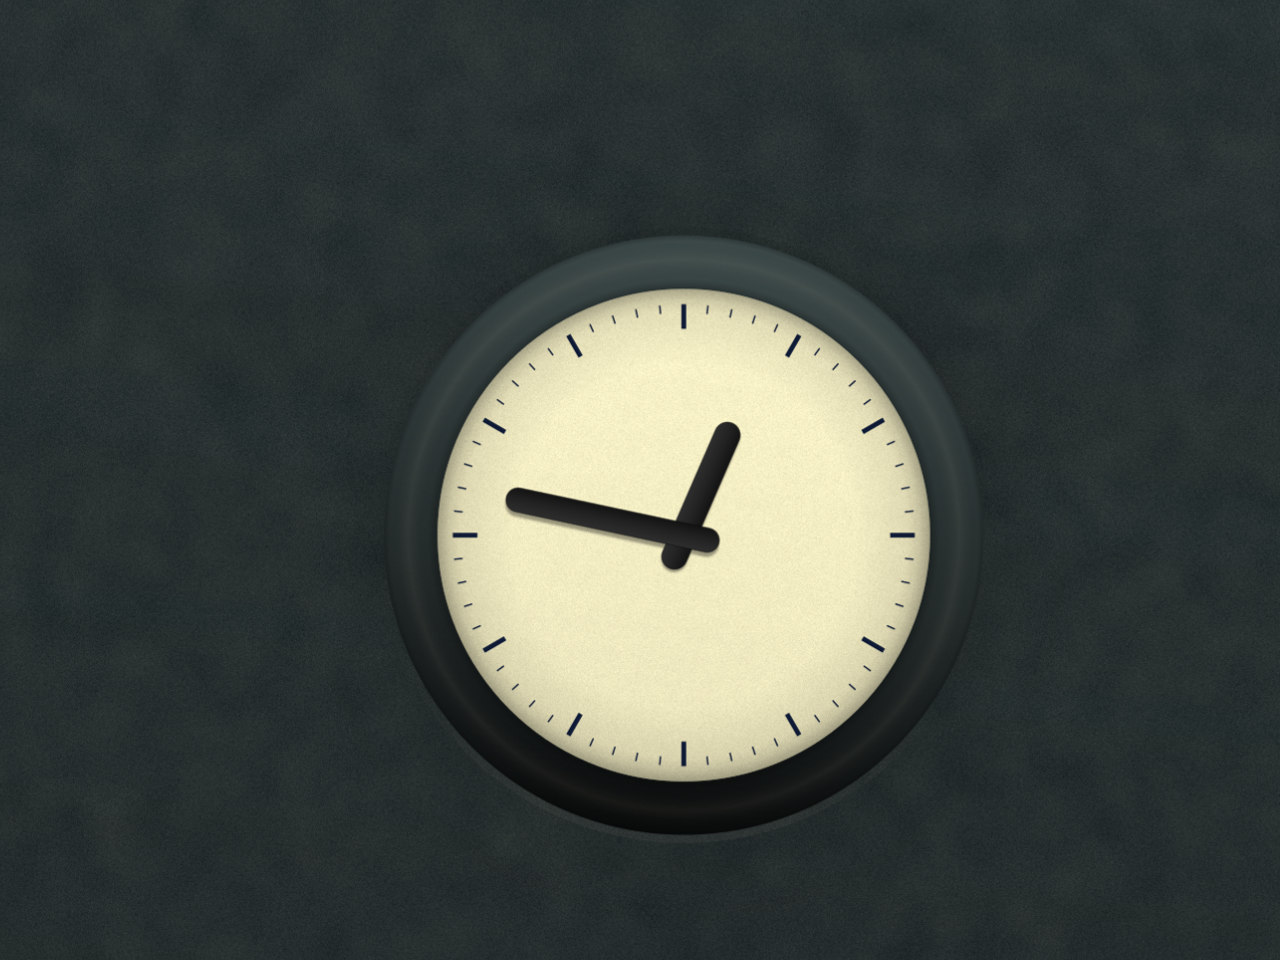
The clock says **12:47**
